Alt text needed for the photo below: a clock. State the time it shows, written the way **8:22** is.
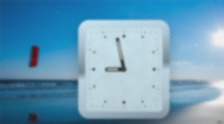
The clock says **8:58**
